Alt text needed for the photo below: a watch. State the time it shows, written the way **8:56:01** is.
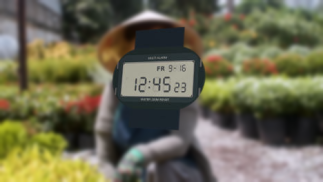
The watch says **12:45:23**
